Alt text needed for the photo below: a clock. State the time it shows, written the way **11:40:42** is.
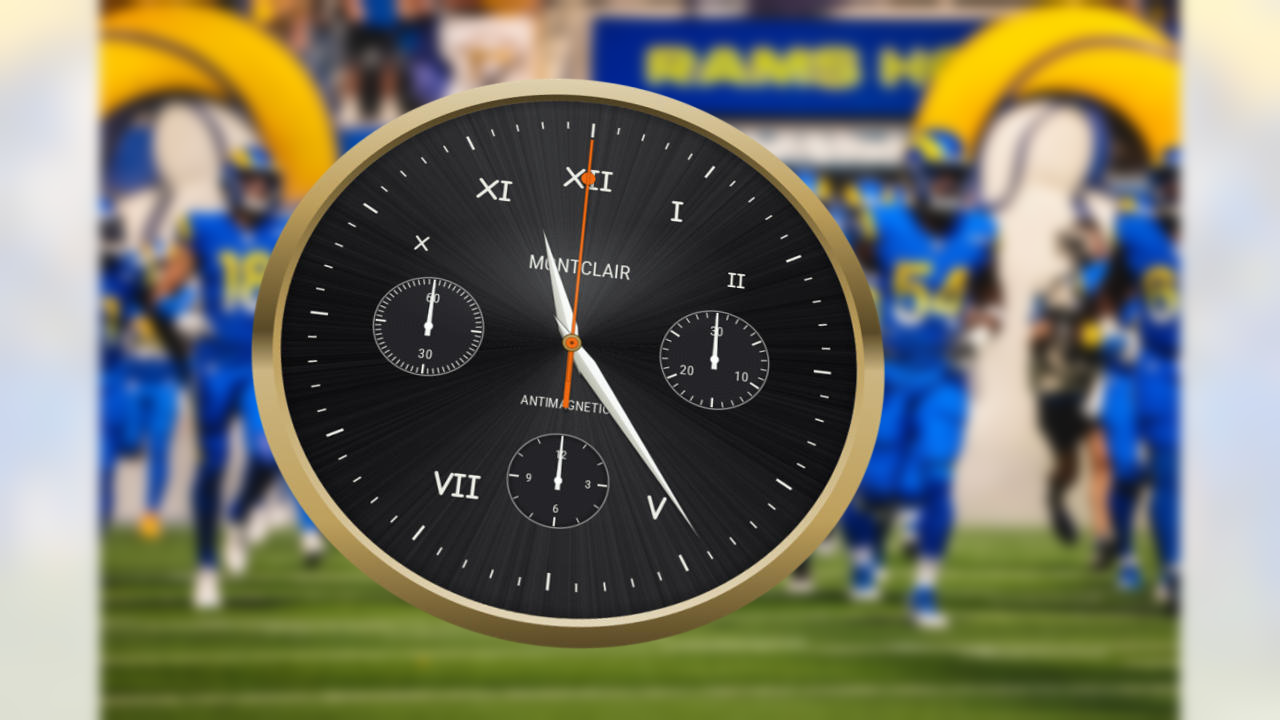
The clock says **11:24:00**
